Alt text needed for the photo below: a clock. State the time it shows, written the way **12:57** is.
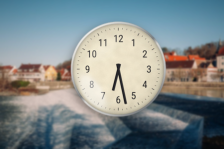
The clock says **6:28**
